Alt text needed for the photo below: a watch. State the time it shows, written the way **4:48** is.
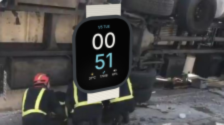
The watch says **0:51**
